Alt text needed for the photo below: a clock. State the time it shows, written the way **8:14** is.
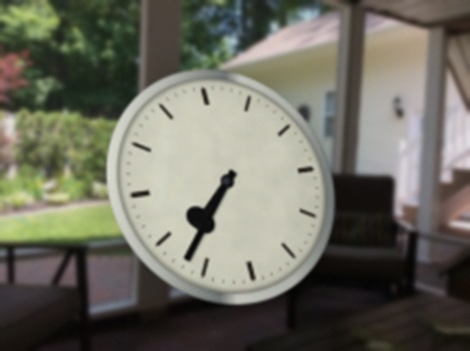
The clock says **7:37**
